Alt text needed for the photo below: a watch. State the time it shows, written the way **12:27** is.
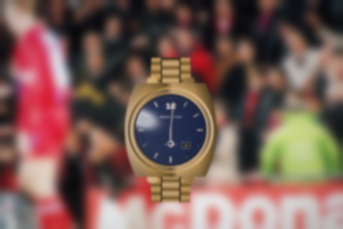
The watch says **6:01**
